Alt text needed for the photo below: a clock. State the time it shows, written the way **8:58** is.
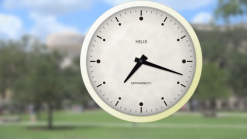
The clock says **7:18**
